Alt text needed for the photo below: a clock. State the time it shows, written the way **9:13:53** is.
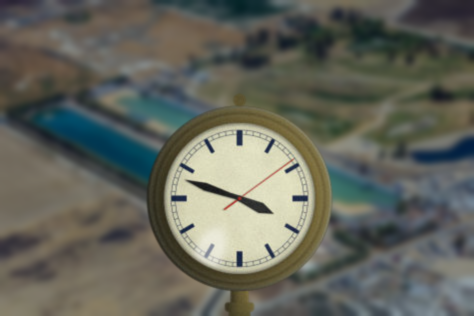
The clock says **3:48:09**
